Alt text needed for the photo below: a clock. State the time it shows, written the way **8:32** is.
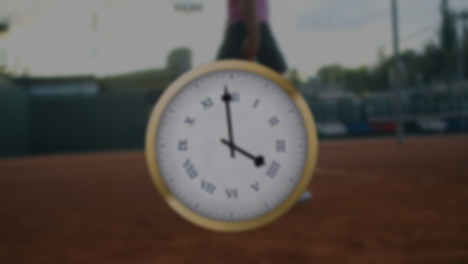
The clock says **3:59**
